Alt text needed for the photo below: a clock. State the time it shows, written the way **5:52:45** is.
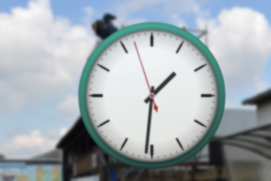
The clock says **1:30:57**
